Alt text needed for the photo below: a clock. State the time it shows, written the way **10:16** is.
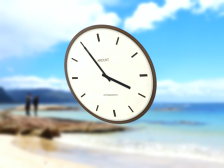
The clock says **3:55**
